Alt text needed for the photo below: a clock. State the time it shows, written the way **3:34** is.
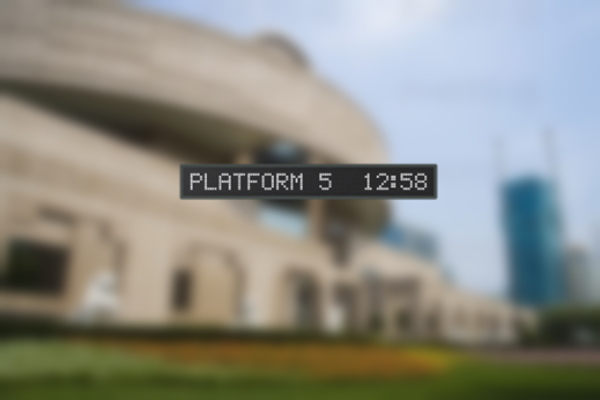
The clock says **12:58**
